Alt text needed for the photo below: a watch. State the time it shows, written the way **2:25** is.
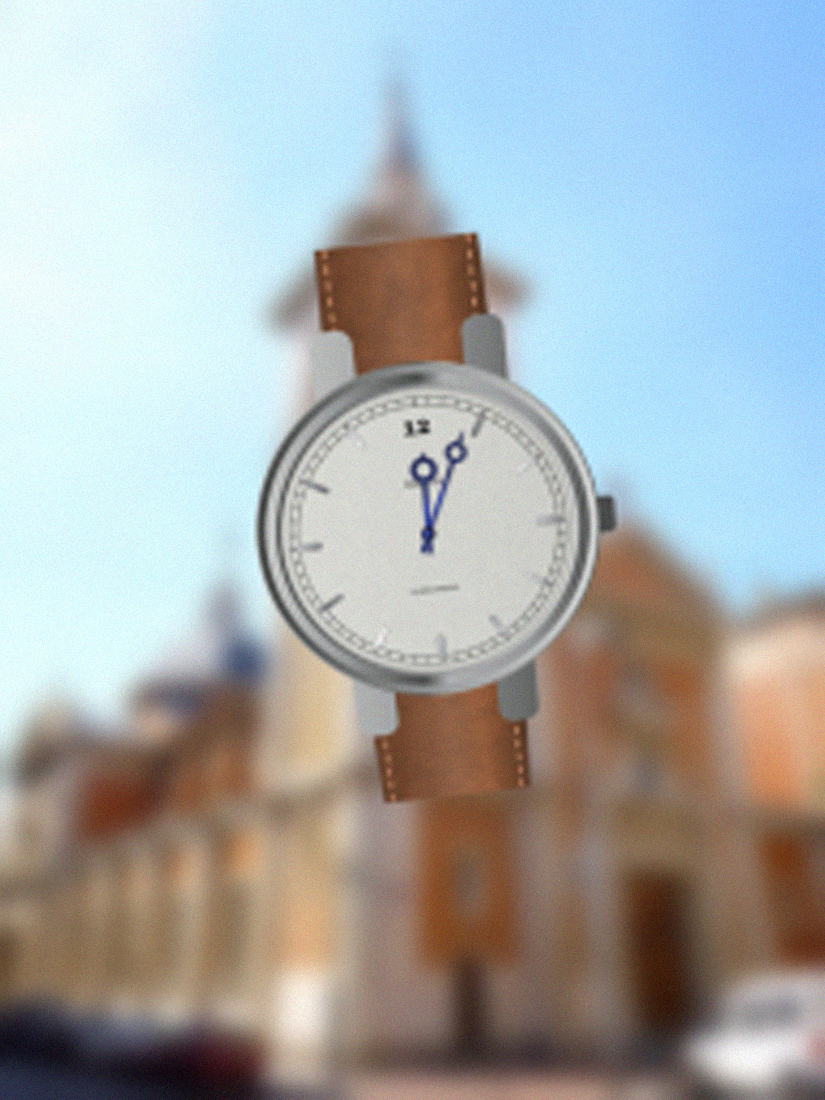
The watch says **12:04**
